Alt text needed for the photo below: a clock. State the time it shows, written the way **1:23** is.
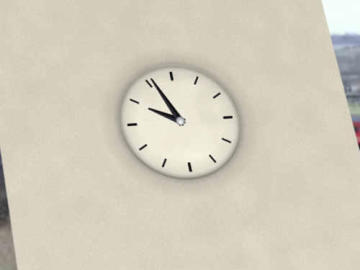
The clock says **9:56**
